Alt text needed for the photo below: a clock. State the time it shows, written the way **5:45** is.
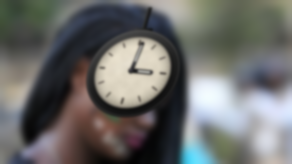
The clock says **3:01**
